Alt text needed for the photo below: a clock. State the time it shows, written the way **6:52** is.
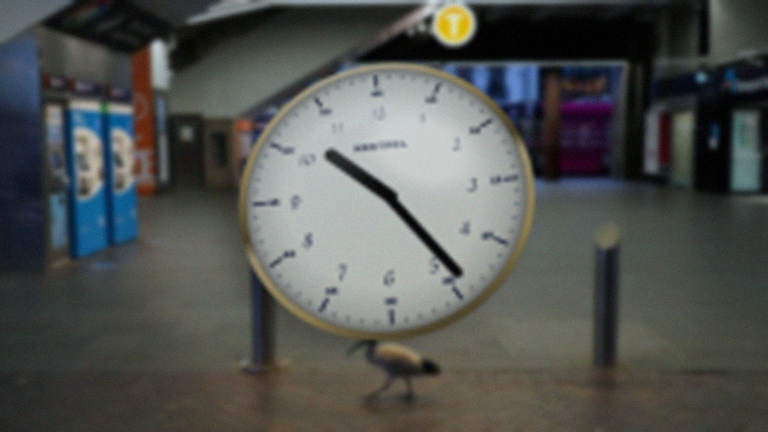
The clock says **10:24**
